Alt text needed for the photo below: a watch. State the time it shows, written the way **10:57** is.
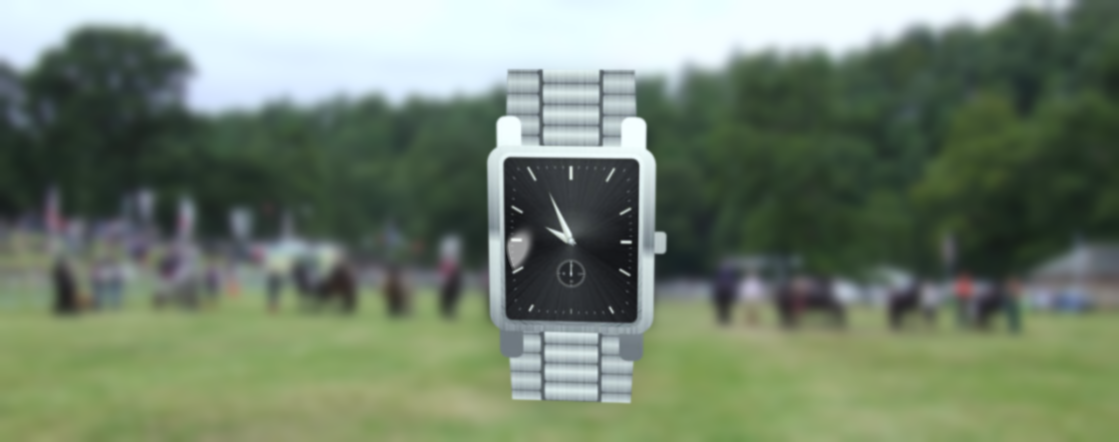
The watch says **9:56**
